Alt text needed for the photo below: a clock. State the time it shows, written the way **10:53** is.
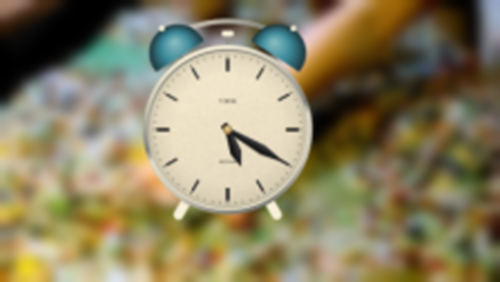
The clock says **5:20**
